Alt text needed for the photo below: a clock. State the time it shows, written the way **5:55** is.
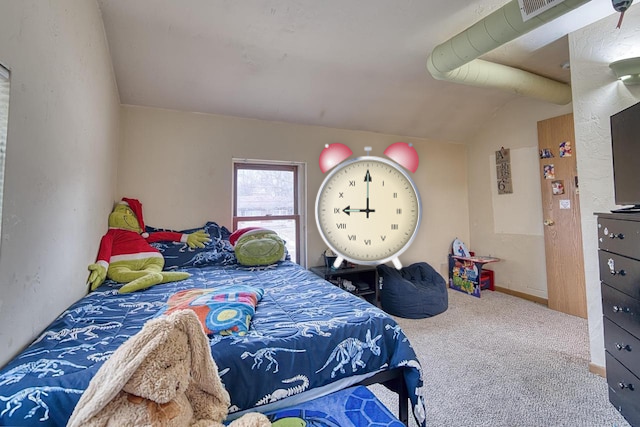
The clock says **9:00**
